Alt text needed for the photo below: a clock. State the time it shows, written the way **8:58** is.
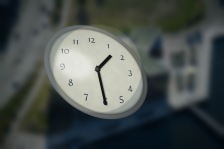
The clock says **1:30**
